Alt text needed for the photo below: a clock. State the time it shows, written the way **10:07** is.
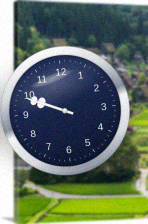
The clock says **9:49**
